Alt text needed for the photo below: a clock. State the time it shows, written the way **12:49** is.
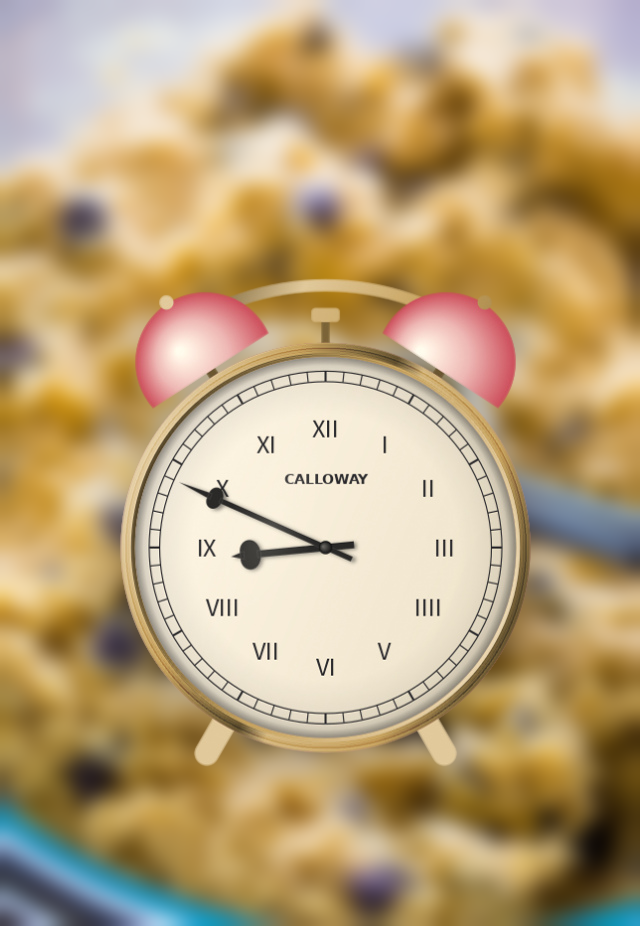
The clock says **8:49**
